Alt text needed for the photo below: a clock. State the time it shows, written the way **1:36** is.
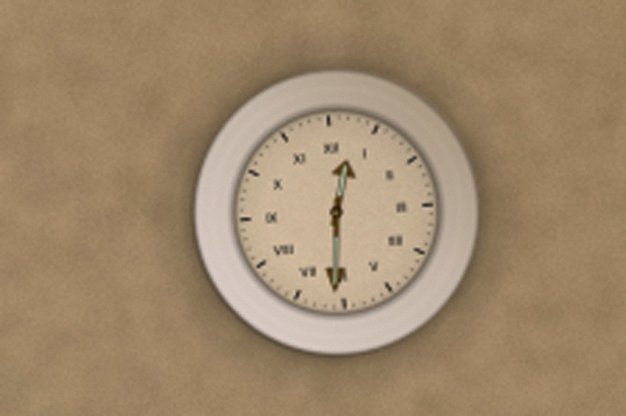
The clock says **12:31**
